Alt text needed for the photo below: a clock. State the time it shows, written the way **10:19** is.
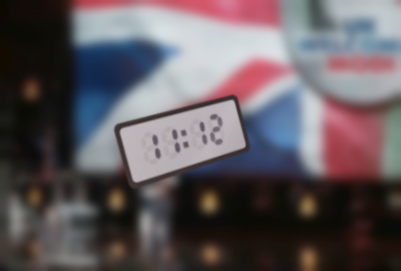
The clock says **11:12**
